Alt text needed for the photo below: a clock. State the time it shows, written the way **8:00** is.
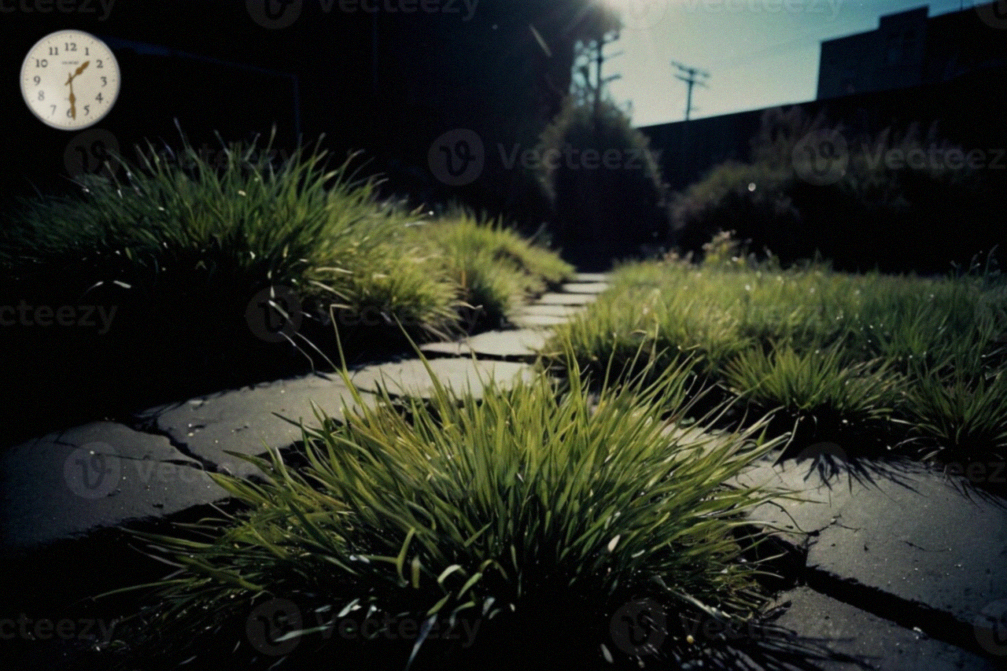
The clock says **1:29**
